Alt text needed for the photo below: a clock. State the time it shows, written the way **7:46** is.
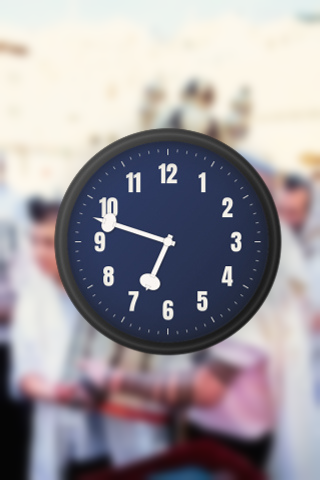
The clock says **6:48**
